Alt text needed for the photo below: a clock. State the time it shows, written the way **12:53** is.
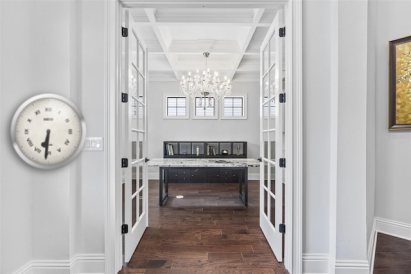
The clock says **6:31**
